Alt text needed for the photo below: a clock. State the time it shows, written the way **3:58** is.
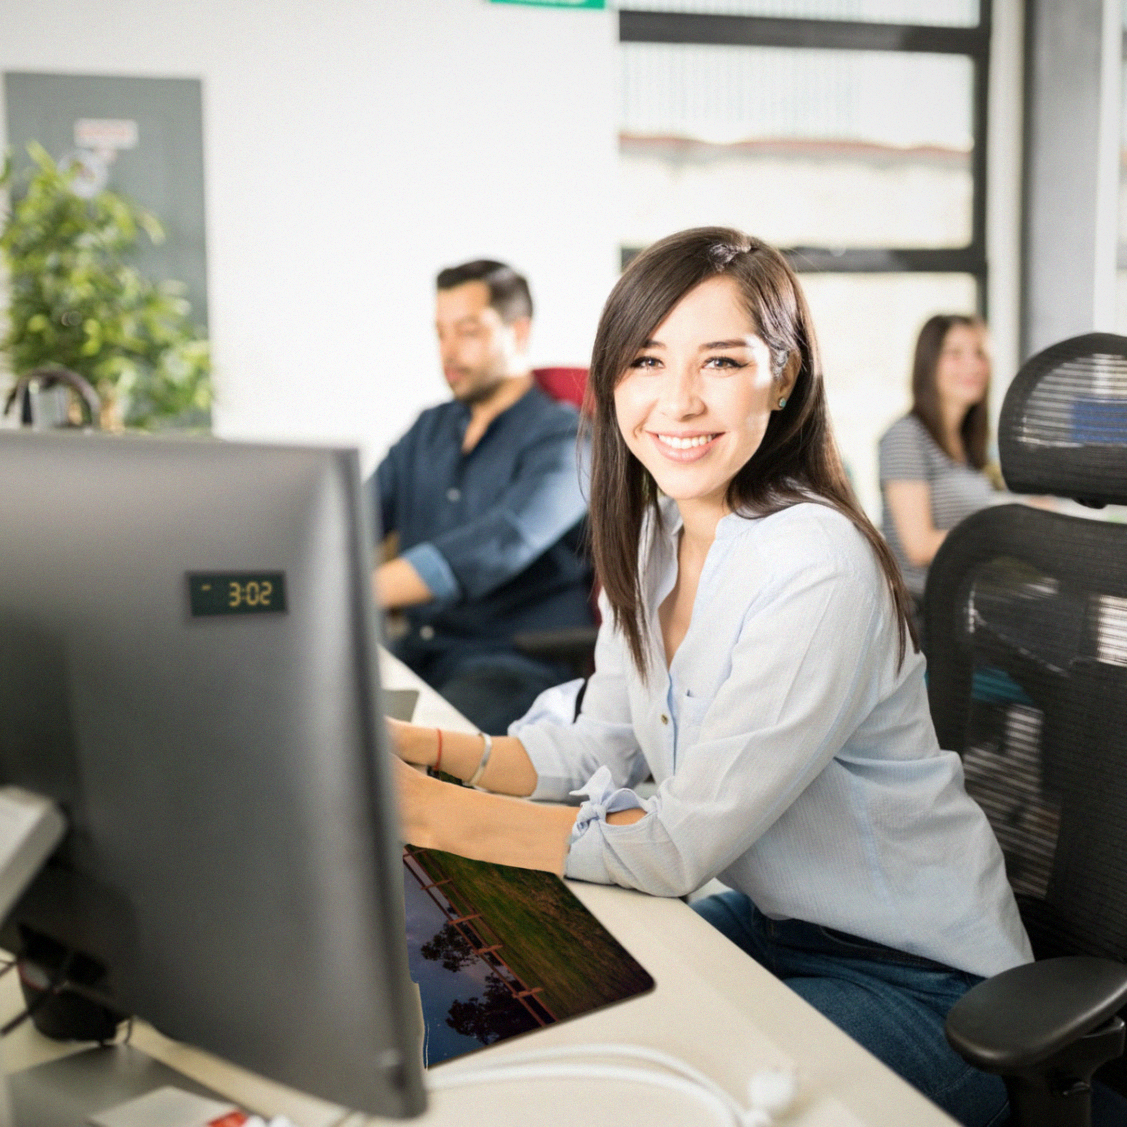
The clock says **3:02**
